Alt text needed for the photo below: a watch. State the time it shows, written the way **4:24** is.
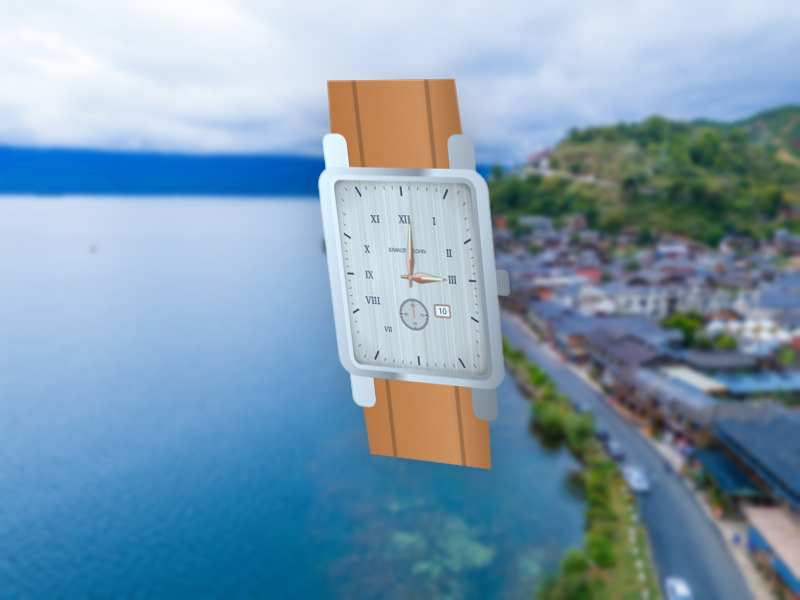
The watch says **3:01**
